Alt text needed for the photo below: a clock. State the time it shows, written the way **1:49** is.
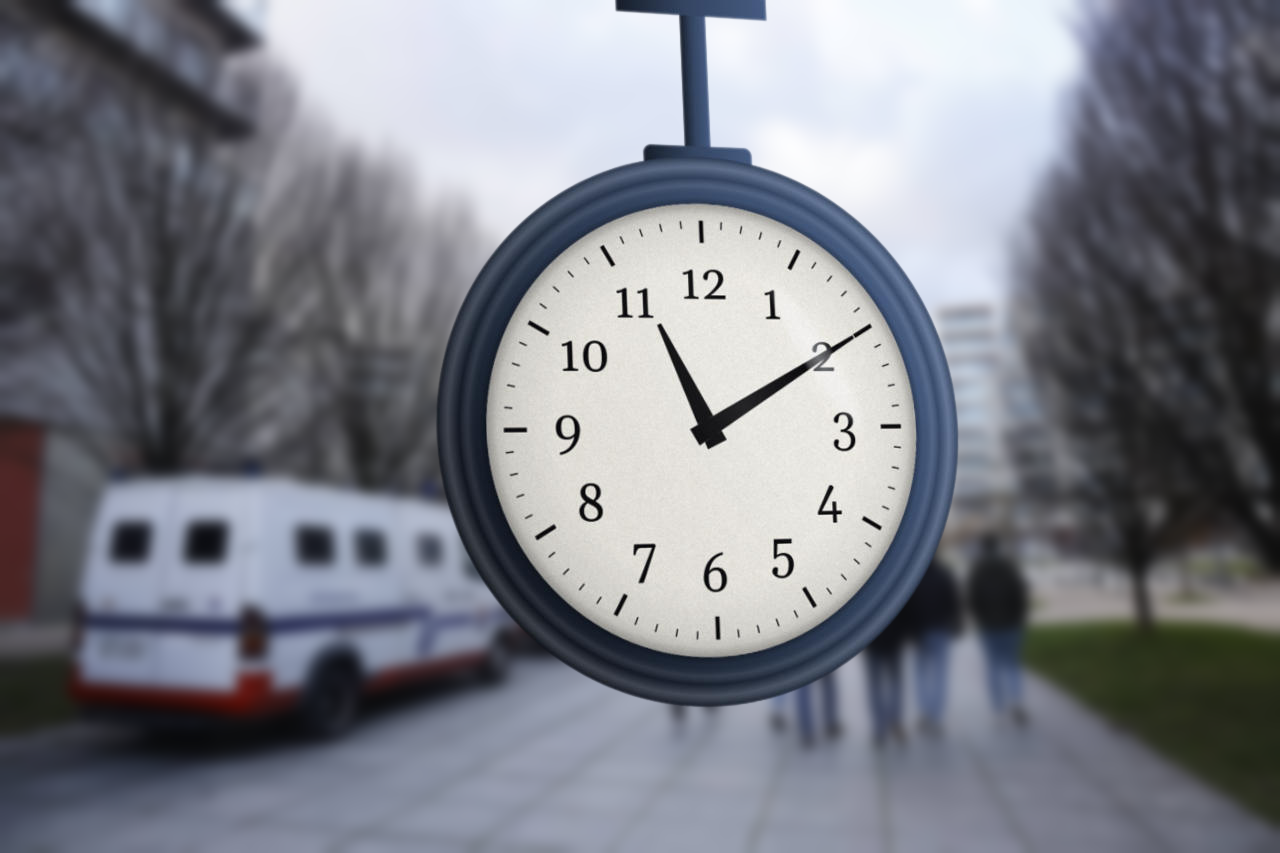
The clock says **11:10**
